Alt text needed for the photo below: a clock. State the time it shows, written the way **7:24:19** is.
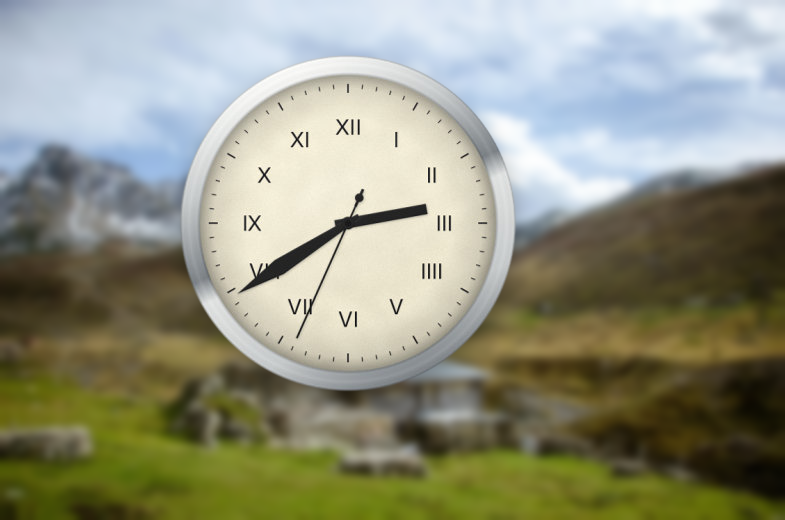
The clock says **2:39:34**
